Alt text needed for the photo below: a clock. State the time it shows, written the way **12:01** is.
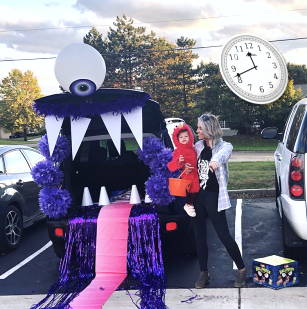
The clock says **11:42**
